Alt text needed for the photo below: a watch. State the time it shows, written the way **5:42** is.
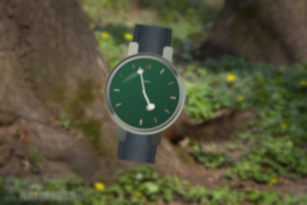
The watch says **4:57**
